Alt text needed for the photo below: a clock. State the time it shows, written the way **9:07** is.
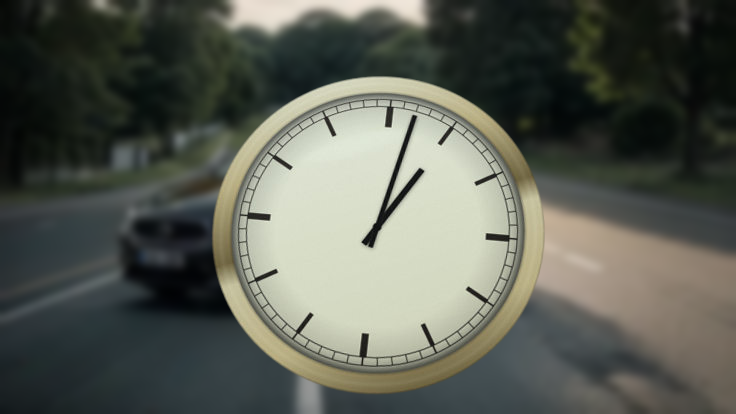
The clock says **1:02**
